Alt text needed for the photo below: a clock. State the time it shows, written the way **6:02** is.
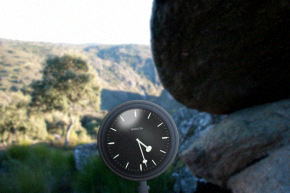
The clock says **4:28**
